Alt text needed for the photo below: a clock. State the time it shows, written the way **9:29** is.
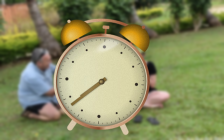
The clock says **7:38**
